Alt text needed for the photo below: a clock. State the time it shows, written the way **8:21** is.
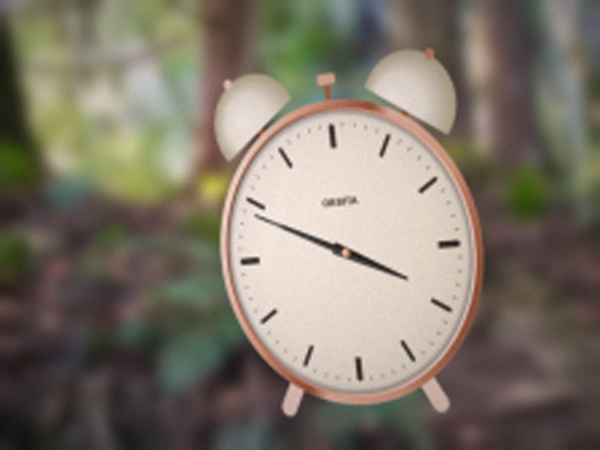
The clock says **3:49**
